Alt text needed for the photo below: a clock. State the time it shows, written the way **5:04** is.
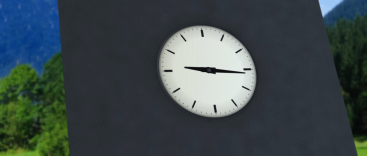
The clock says **9:16**
